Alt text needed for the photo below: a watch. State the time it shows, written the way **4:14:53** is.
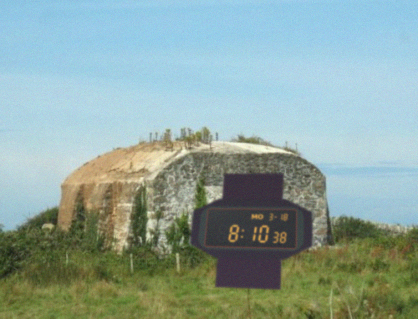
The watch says **8:10:38**
